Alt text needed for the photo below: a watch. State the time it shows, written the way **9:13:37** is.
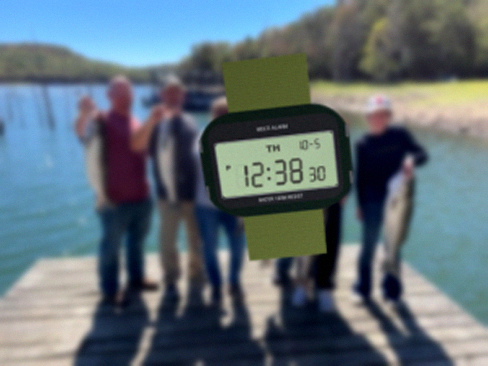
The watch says **12:38:30**
